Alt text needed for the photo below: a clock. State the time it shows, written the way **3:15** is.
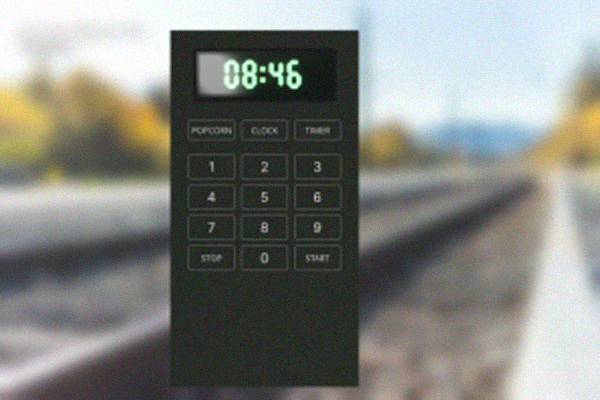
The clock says **8:46**
